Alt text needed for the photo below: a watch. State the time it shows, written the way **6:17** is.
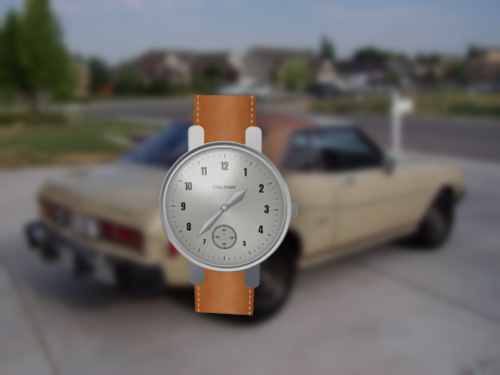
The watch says **1:37**
